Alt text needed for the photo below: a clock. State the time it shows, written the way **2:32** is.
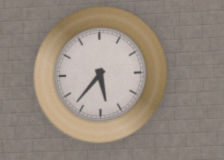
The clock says **5:37**
